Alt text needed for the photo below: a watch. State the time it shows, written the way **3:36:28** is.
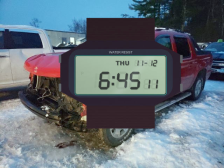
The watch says **6:45:11**
